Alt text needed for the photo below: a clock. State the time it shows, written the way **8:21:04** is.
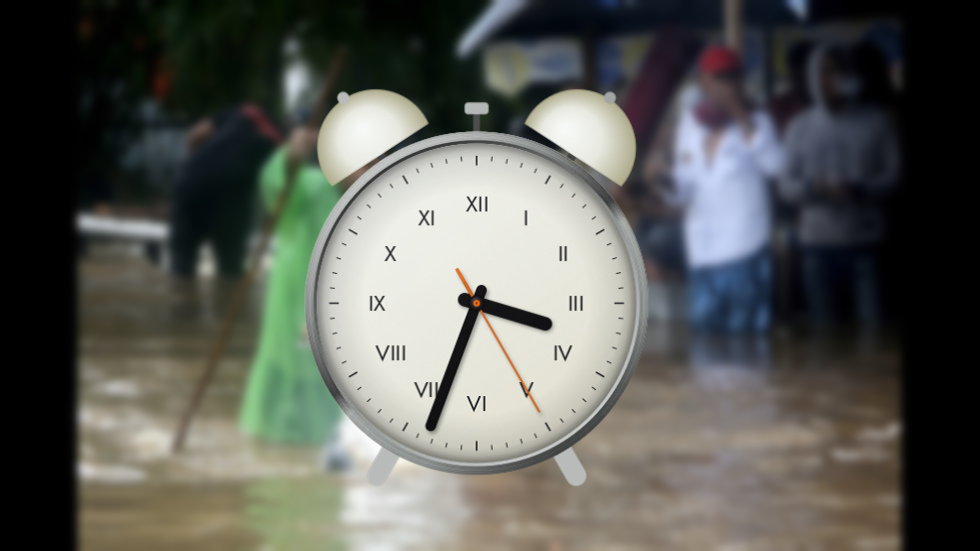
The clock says **3:33:25**
